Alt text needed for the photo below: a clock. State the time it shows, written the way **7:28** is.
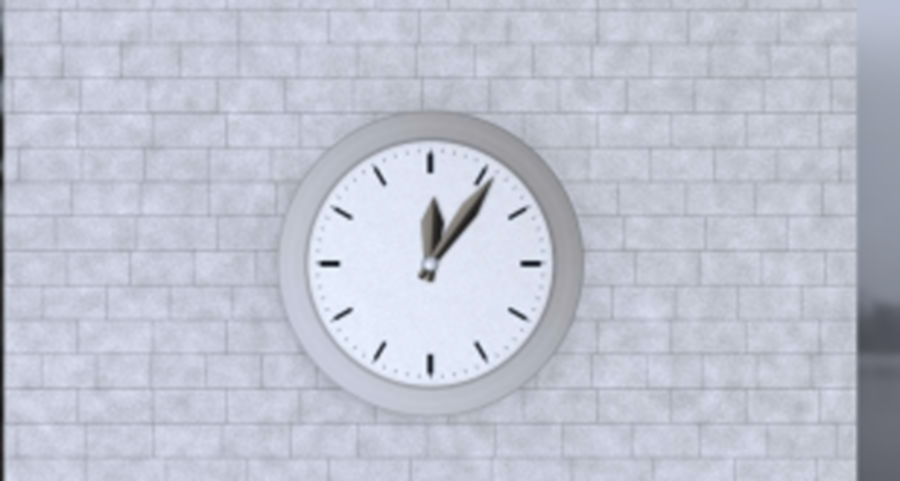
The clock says **12:06**
